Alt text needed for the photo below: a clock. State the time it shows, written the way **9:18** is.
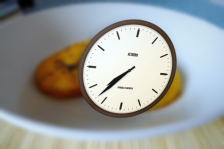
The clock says **7:37**
